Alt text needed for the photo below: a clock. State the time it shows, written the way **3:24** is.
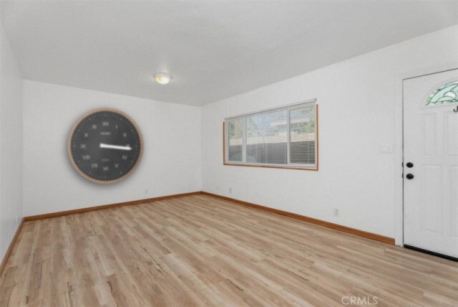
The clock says **3:16**
